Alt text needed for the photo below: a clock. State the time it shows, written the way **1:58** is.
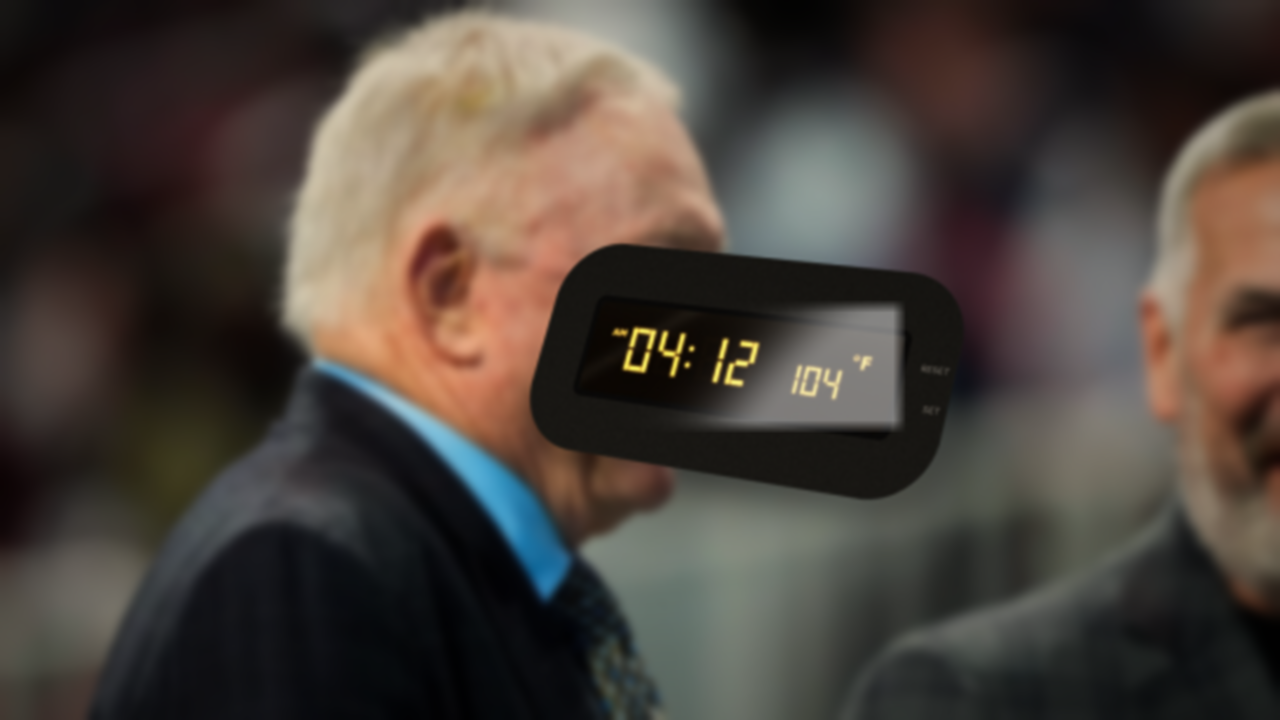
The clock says **4:12**
